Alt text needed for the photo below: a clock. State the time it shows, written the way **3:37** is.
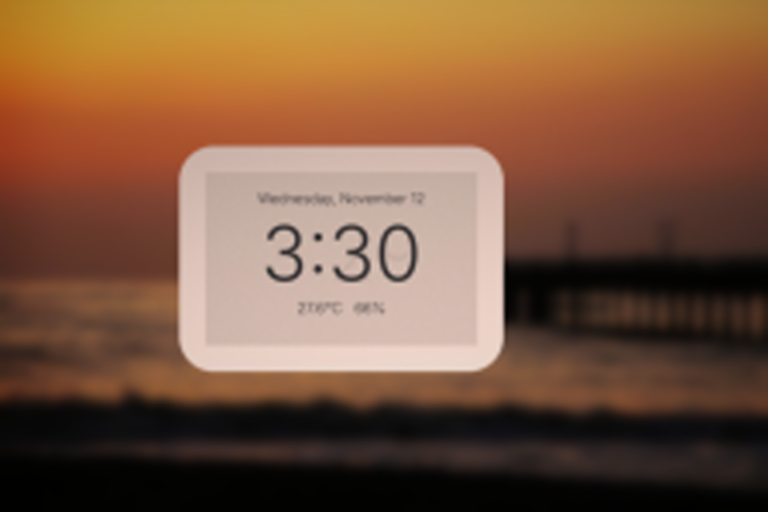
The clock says **3:30**
